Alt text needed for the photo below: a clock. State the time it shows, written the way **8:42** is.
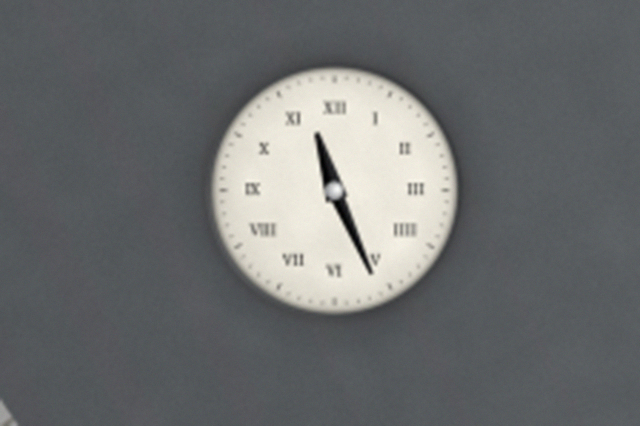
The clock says **11:26**
